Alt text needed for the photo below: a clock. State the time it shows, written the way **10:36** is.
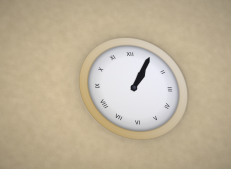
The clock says **1:05**
